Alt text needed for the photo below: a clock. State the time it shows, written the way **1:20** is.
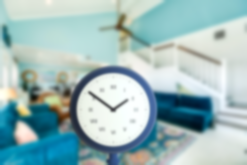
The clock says **1:51**
